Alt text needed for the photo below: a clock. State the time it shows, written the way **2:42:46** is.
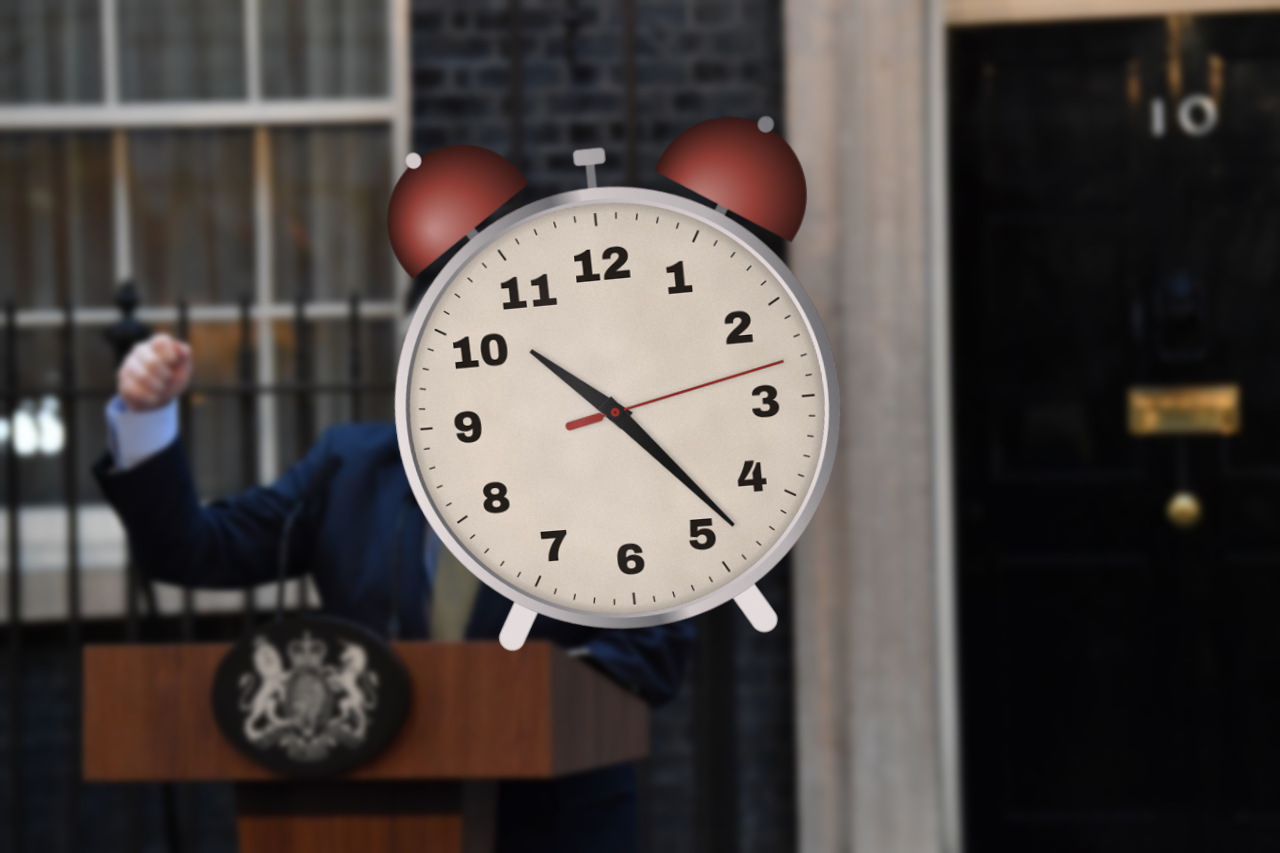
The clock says **10:23:13**
